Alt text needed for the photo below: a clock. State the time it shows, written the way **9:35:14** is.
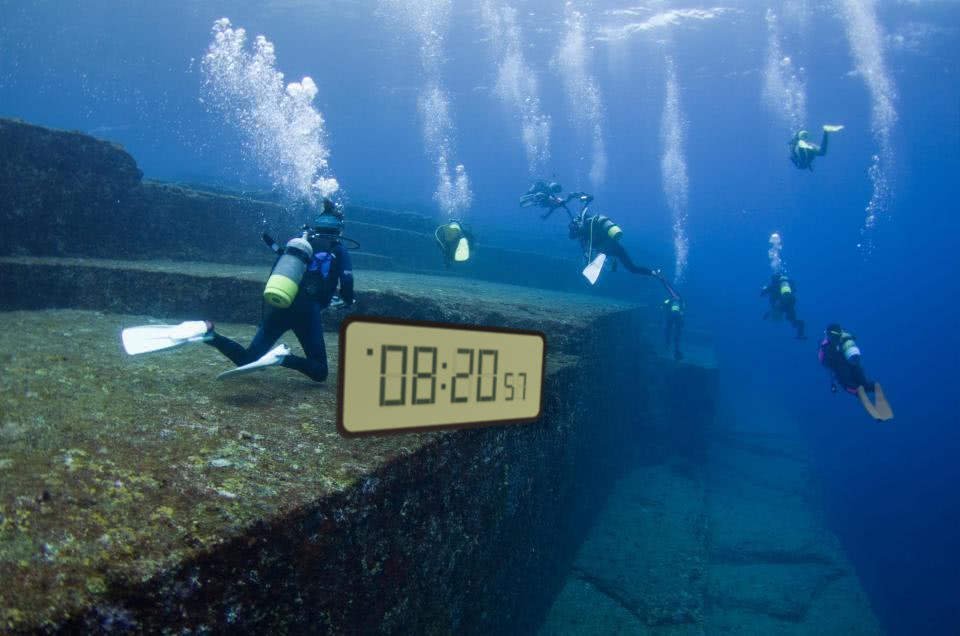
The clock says **8:20:57**
